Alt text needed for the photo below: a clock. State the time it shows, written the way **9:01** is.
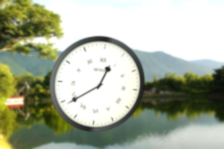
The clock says **12:39**
